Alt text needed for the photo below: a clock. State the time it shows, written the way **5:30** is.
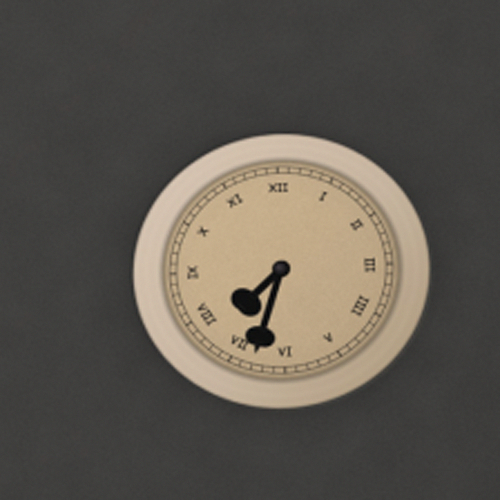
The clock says **7:33**
